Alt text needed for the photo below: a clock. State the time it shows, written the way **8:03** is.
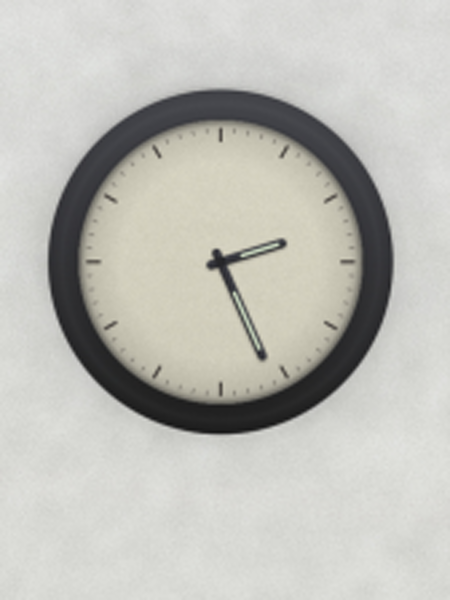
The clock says **2:26**
